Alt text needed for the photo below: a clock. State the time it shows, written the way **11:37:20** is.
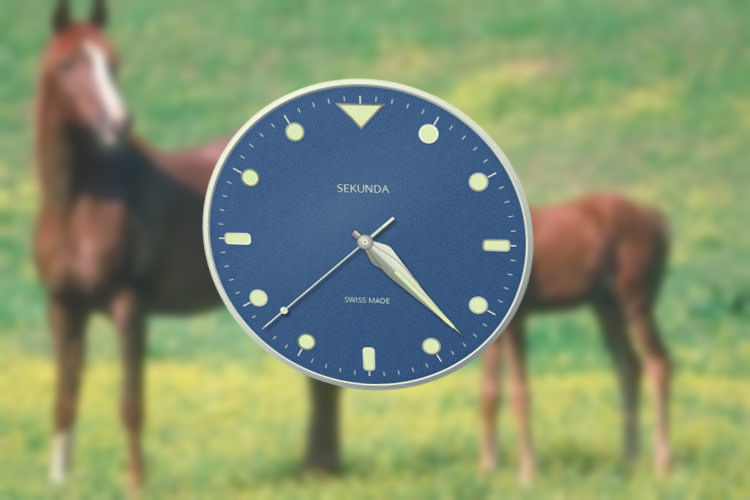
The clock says **4:22:38**
